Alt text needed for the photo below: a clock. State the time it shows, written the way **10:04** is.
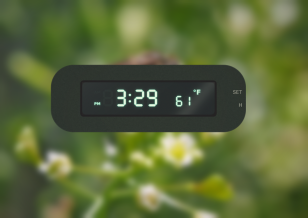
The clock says **3:29**
